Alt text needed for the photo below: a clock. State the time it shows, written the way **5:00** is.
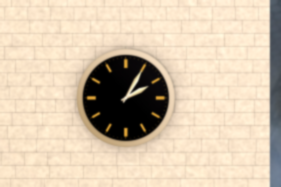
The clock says **2:05**
